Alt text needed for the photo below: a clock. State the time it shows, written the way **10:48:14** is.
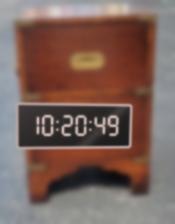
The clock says **10:20:49**
